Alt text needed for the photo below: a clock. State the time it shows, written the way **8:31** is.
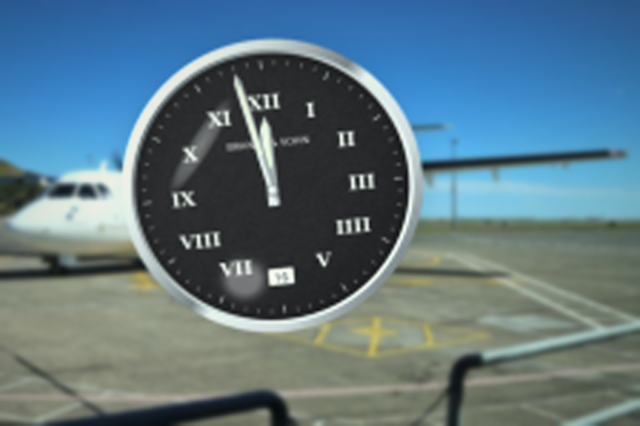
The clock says **11:58**
